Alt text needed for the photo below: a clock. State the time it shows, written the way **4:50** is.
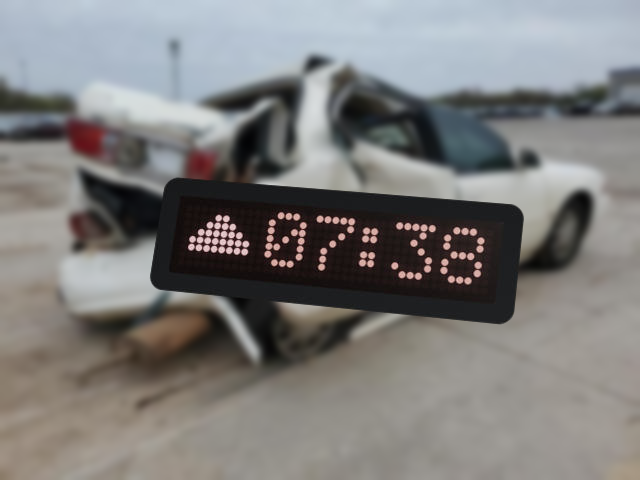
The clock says **7:38**
